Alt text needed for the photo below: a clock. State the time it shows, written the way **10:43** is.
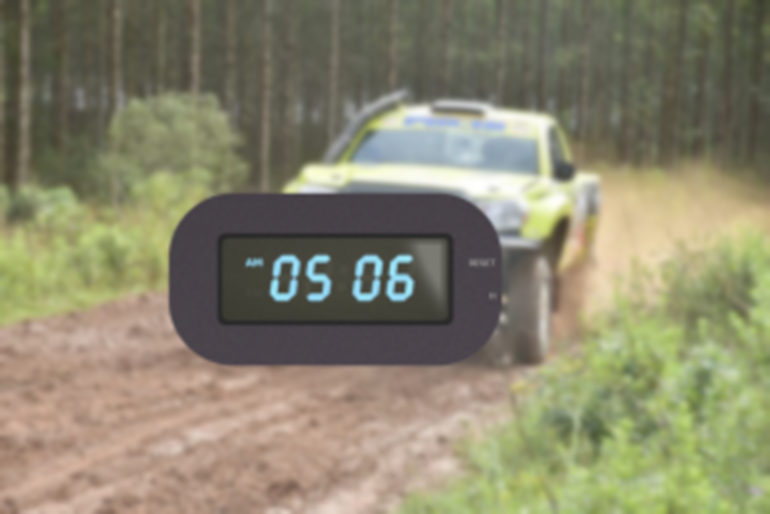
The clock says **5:06**
